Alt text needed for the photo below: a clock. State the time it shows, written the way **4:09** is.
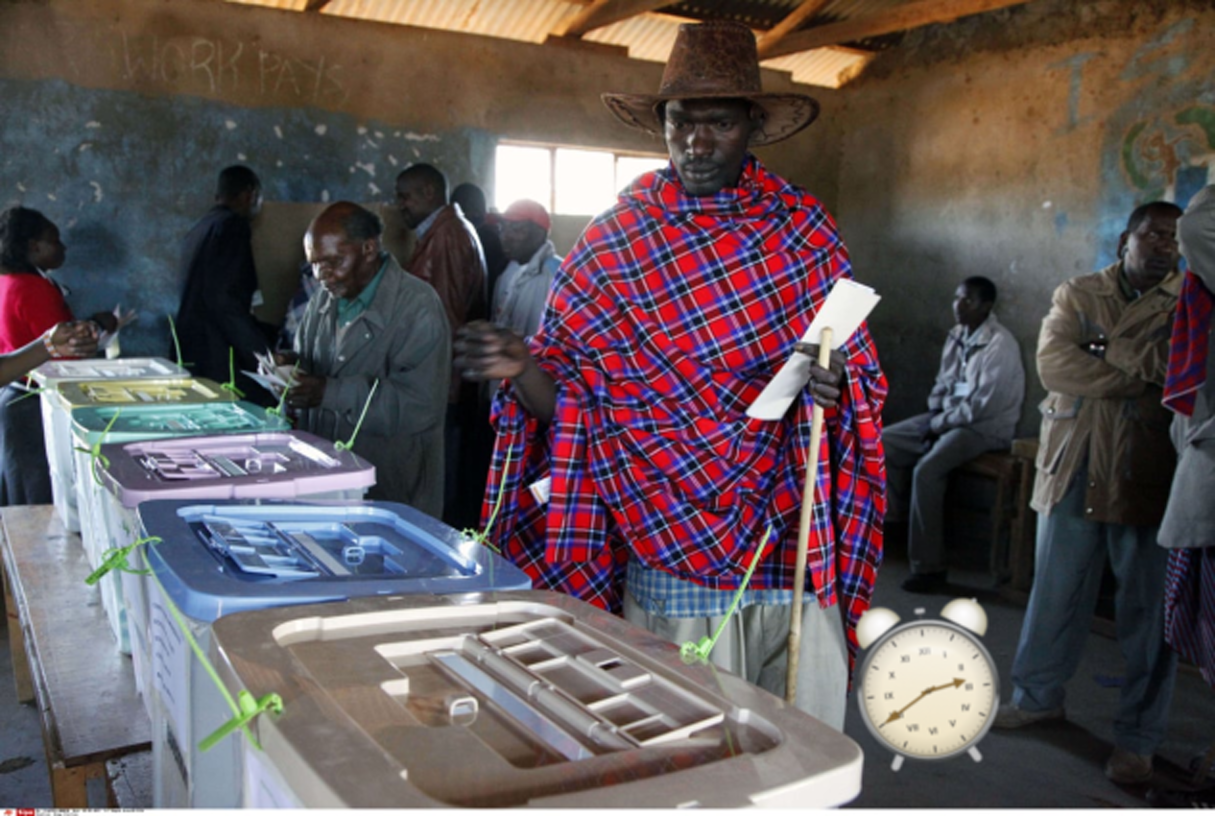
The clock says **2:40**
